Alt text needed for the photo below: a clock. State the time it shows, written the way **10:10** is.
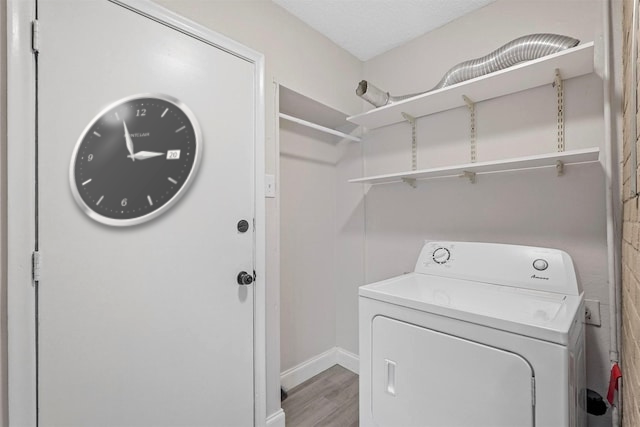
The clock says **2:56**
